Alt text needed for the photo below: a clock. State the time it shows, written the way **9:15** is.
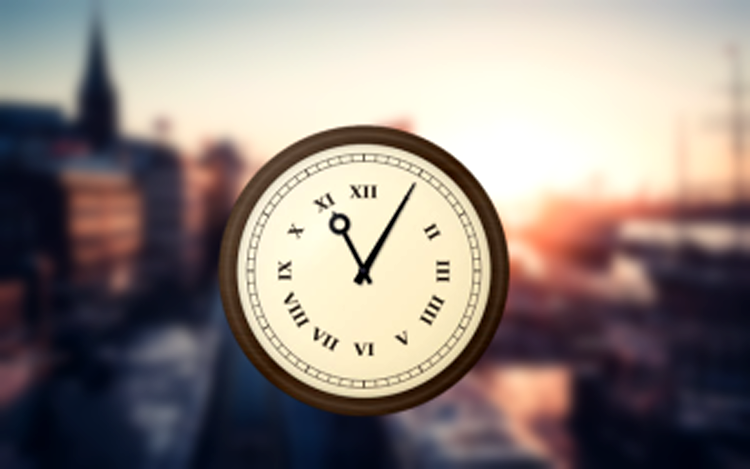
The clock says **11:05**
